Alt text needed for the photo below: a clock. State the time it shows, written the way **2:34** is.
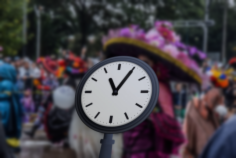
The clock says **11:05**
